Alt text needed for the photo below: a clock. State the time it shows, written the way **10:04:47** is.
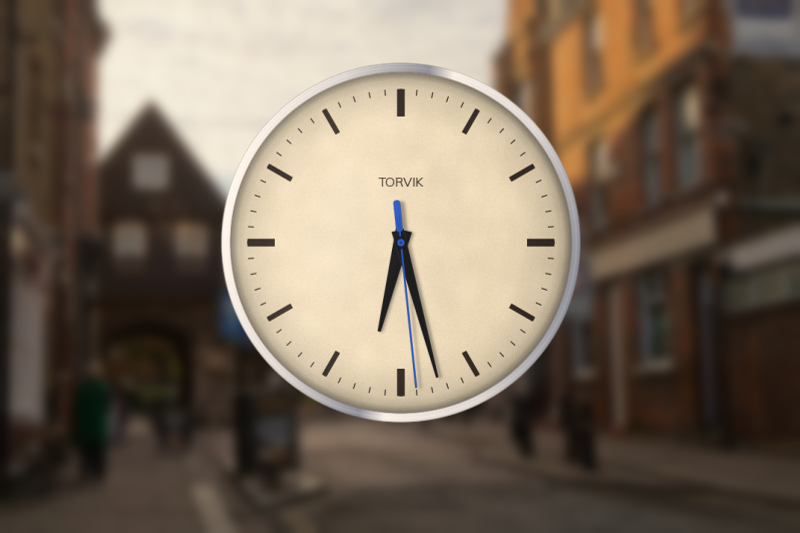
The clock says **6:27:29**
